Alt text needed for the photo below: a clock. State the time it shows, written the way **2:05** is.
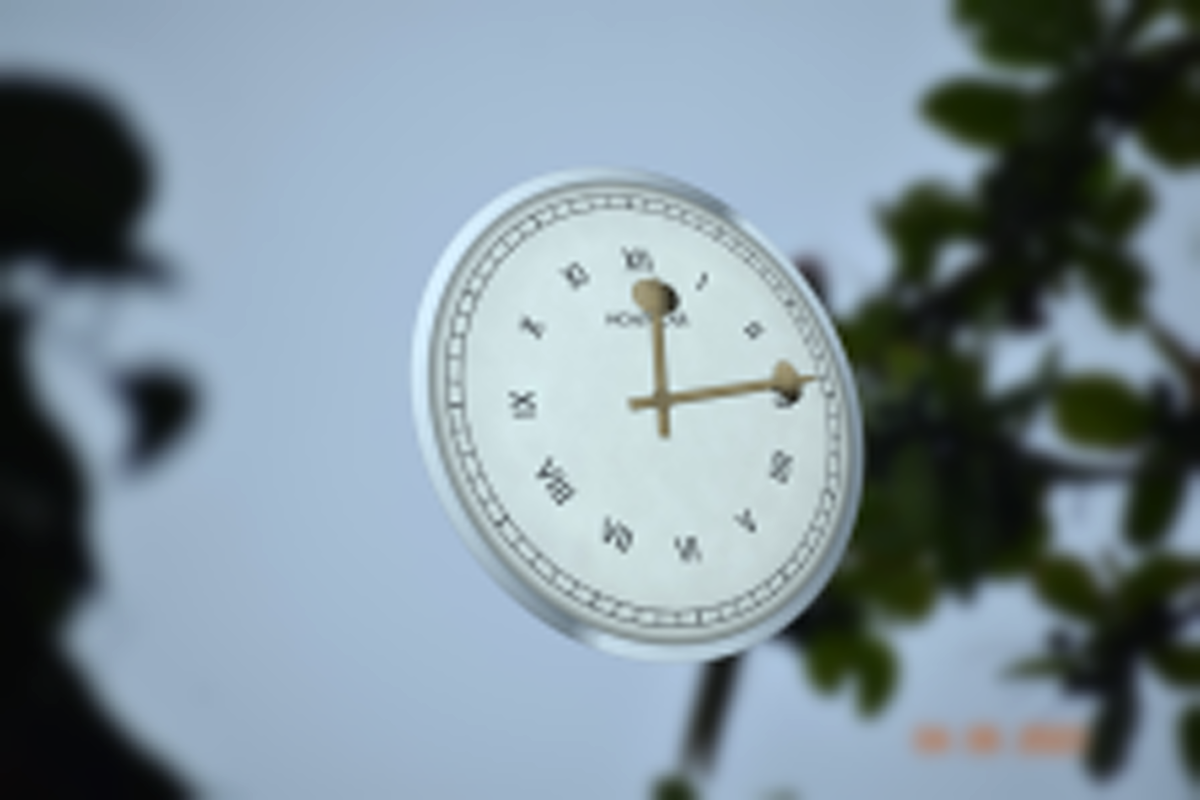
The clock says **12:14**
